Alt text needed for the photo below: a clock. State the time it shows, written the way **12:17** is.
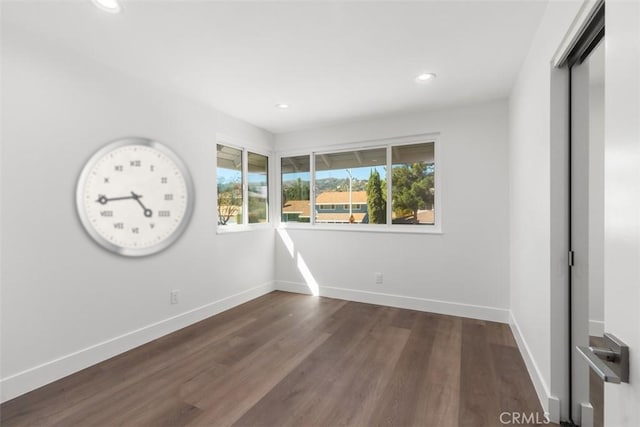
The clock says **4:44**
